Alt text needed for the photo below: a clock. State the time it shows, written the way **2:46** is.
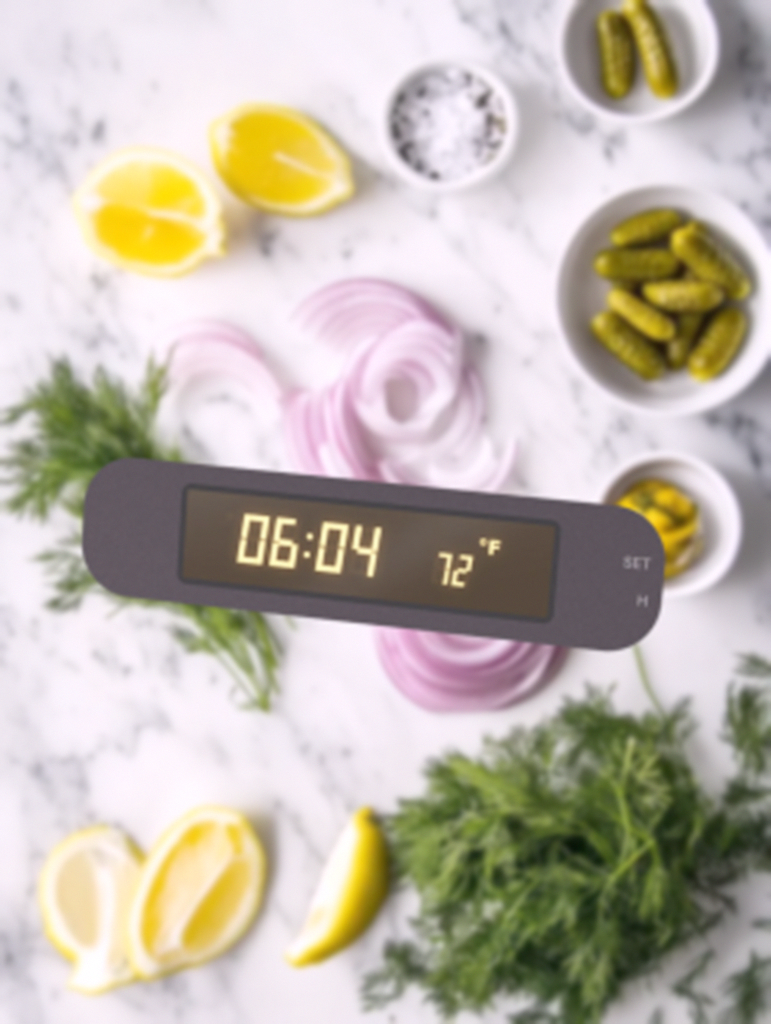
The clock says **6:04**
